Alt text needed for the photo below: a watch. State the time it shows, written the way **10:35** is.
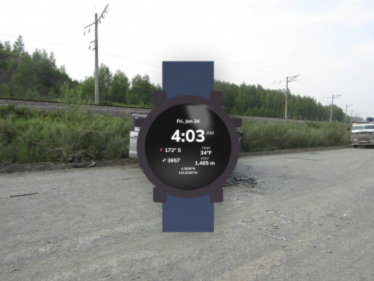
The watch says **4:03**
